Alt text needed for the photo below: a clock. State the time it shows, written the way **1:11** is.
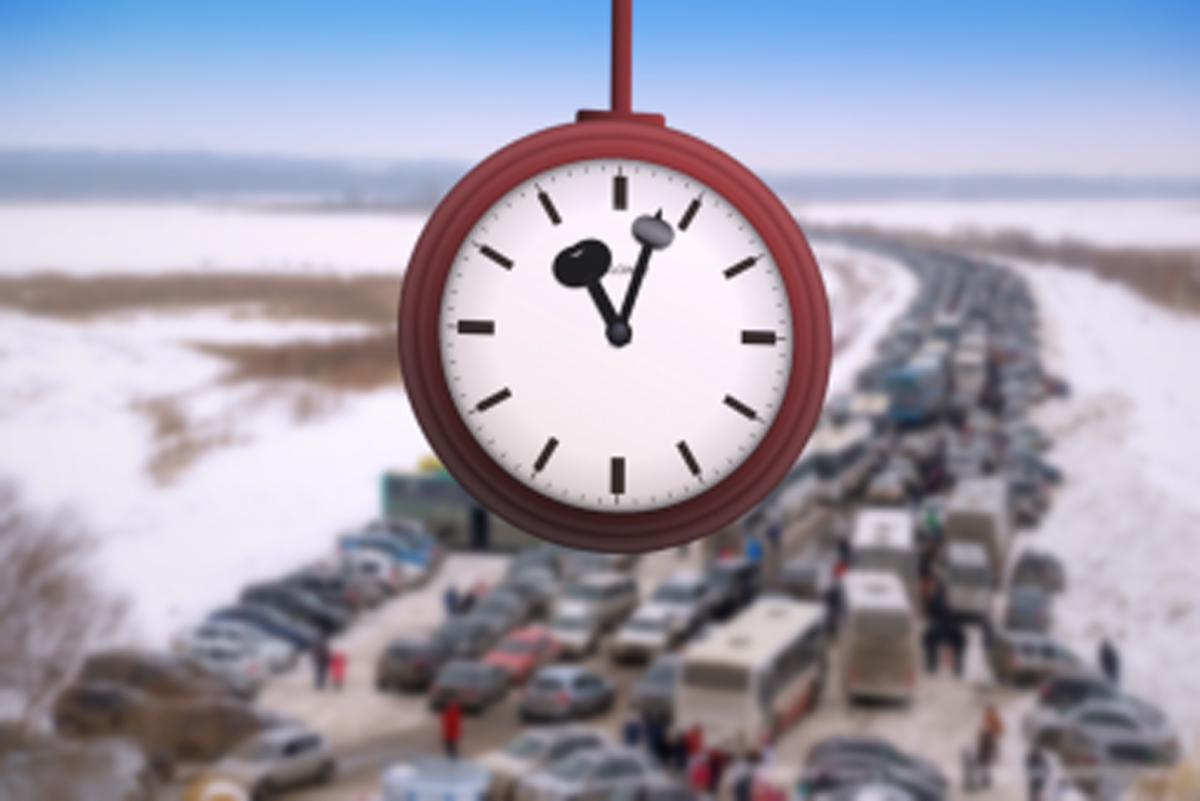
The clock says **11:03**
